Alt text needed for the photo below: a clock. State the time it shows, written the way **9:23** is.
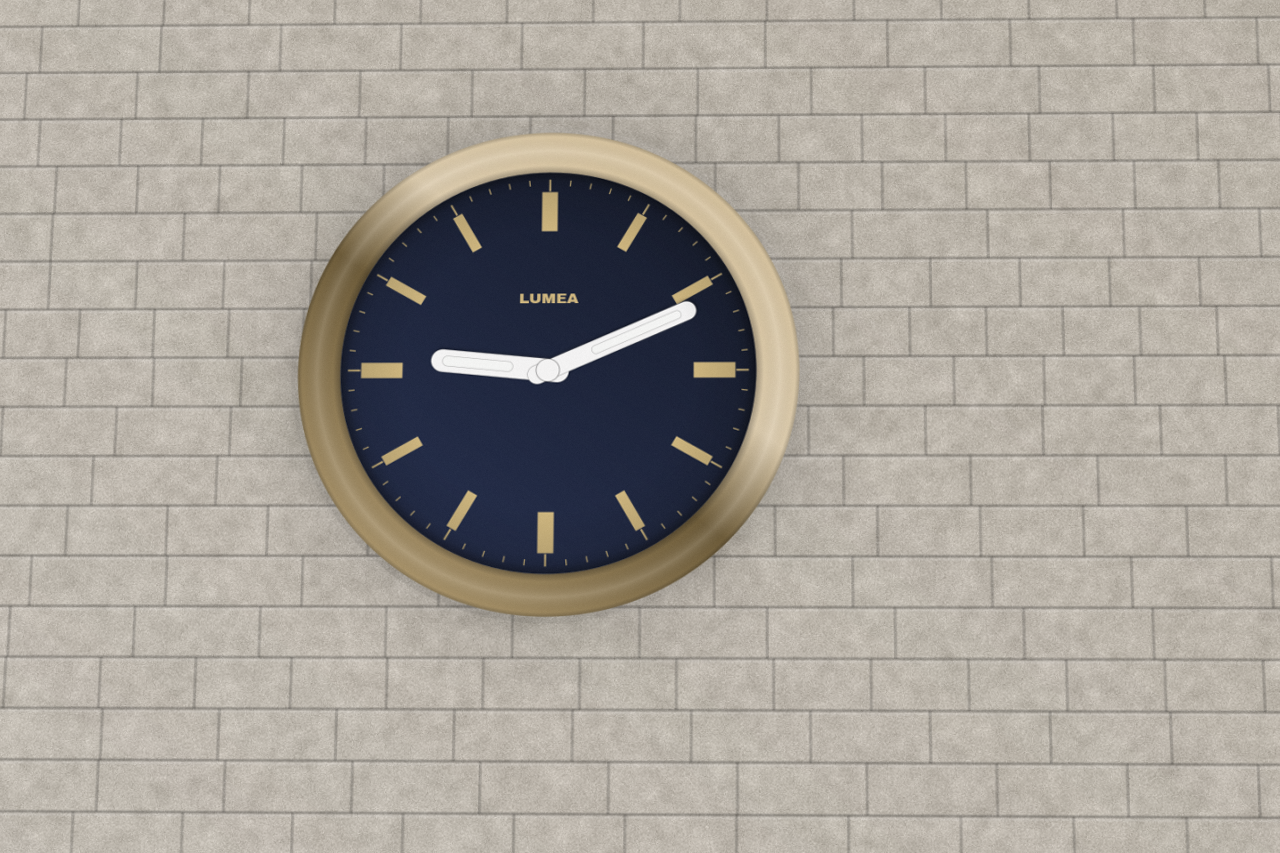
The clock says **9:11**
